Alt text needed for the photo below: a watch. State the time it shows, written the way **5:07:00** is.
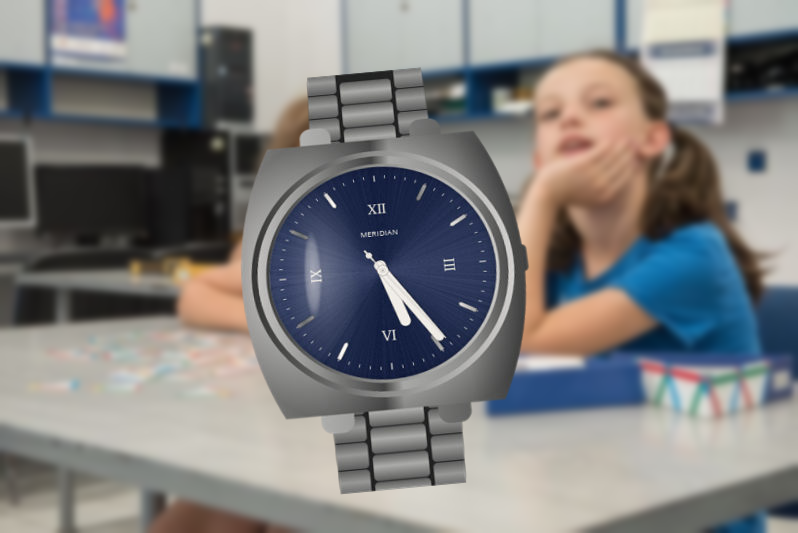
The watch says **5:24:24**
